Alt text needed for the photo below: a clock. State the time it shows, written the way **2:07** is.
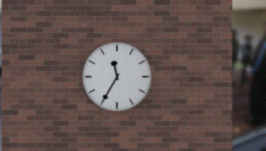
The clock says **11:35**
